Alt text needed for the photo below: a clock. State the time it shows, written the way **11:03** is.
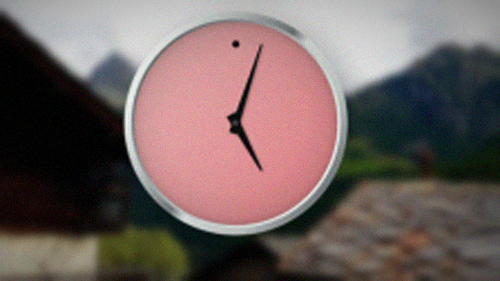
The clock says **5:03**
